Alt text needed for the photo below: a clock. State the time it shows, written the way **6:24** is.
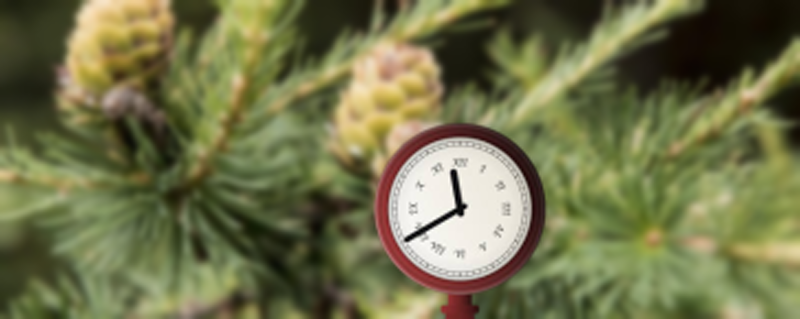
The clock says **11:40**
